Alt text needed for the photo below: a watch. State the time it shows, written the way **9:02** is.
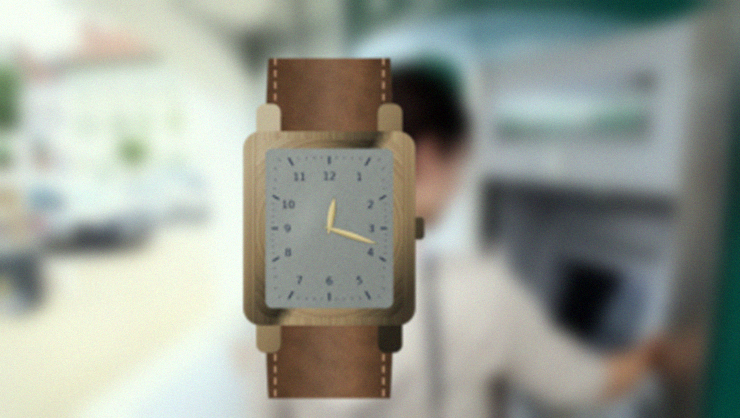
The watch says **12:18**
